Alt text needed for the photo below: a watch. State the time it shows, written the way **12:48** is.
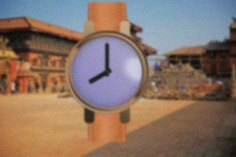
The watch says **8:00**
